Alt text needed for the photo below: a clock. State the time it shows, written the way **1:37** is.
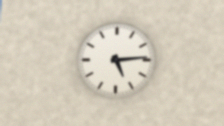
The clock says **5:14**
